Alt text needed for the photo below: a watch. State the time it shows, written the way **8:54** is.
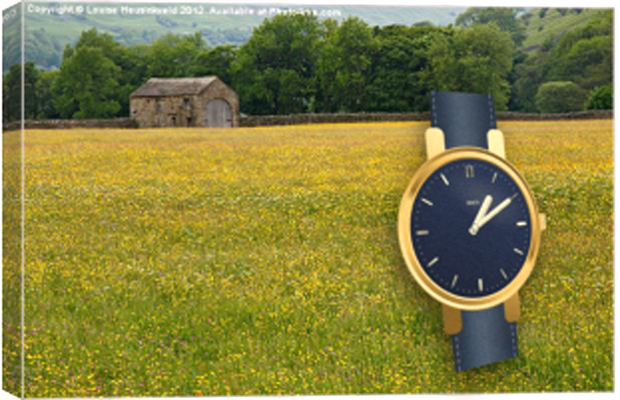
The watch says **1:10**
